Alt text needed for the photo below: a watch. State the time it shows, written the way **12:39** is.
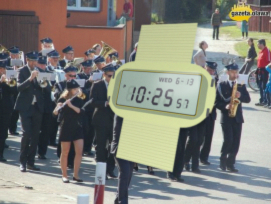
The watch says **10:25**
